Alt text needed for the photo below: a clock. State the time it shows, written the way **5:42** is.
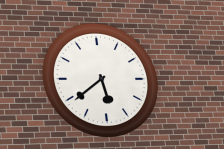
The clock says **5:39**
